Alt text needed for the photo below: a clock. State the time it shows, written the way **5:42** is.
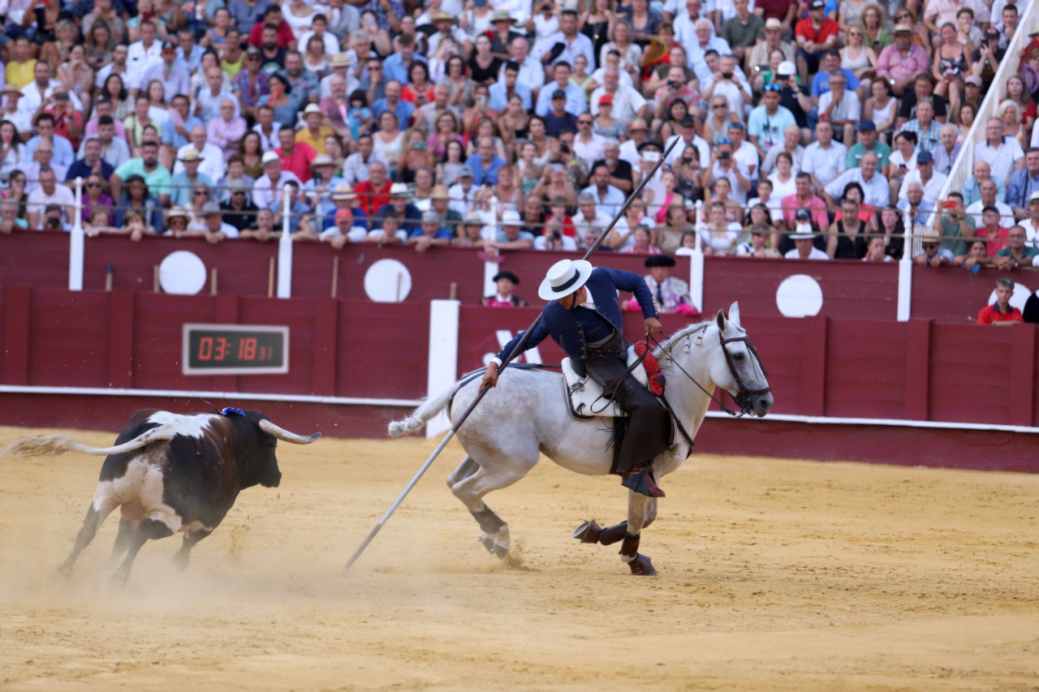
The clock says **3:18**
